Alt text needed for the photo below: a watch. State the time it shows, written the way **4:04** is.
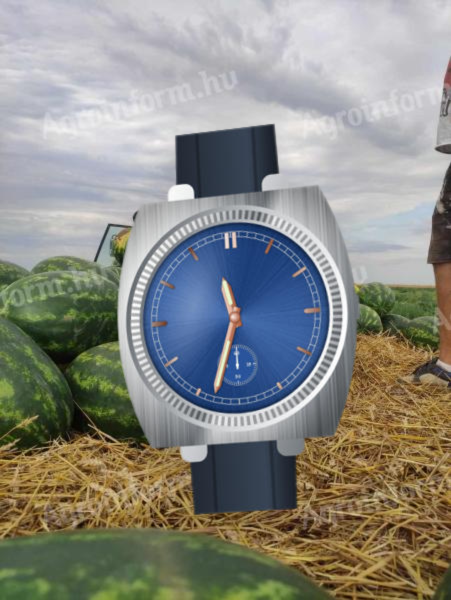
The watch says **11:33**
